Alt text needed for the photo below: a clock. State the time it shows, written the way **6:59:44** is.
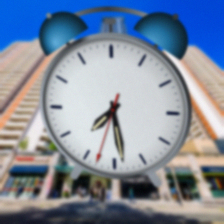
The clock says **7:28:33**
